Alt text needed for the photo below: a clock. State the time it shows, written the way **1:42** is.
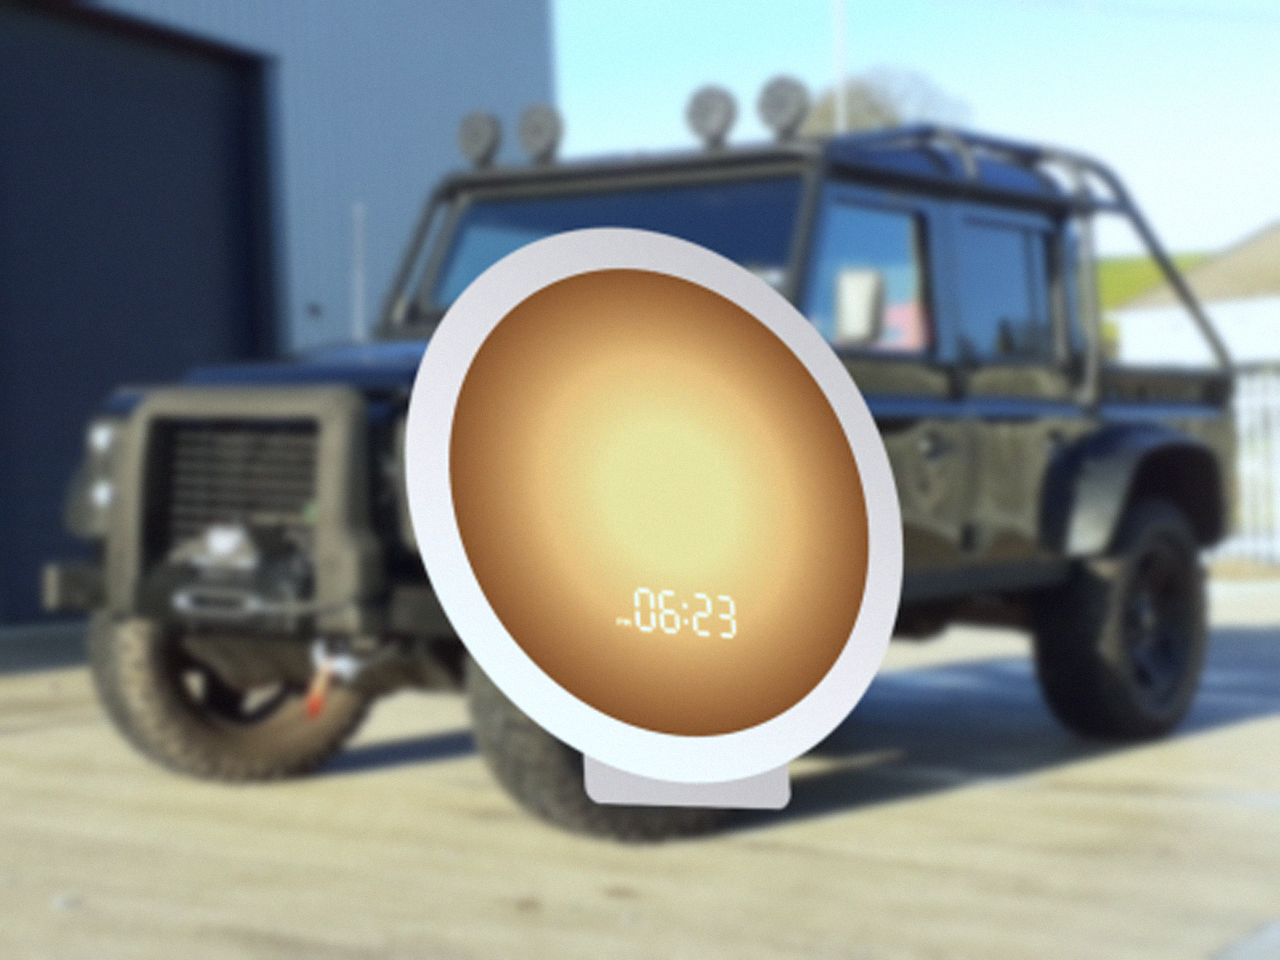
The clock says **6:23**
